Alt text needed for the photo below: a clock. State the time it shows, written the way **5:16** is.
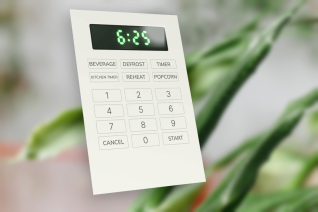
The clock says **6:25**
